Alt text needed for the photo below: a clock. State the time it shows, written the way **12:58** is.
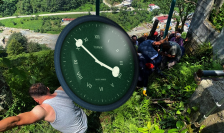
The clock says **3:52**
